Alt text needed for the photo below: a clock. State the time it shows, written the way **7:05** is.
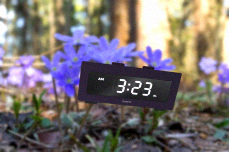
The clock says **3:23**
